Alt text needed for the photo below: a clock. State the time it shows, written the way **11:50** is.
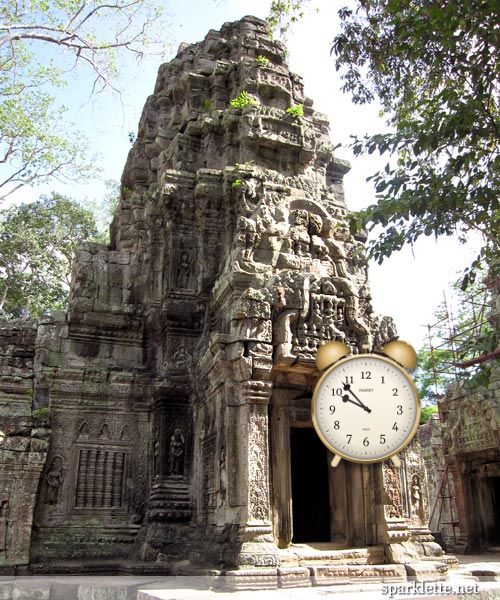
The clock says **9:53**
